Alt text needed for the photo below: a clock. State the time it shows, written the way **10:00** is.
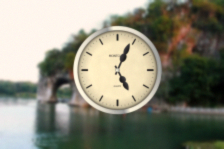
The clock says **5:04**
